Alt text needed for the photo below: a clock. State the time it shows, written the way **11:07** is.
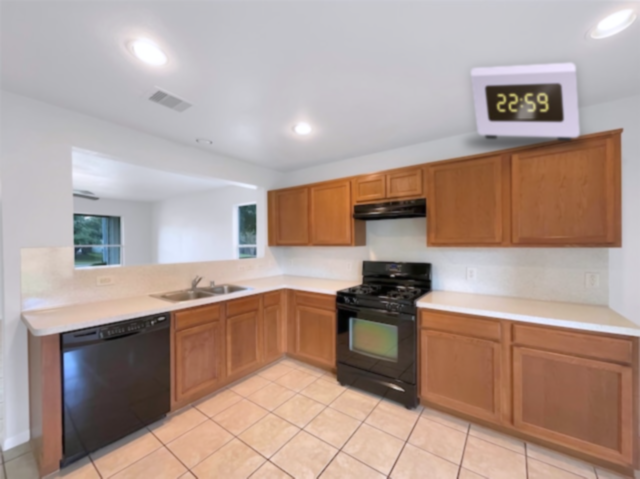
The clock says **22:59**
